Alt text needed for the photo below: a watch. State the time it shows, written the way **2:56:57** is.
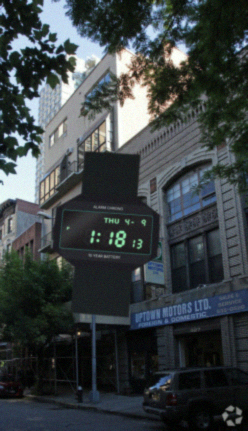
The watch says **1:18:13**
